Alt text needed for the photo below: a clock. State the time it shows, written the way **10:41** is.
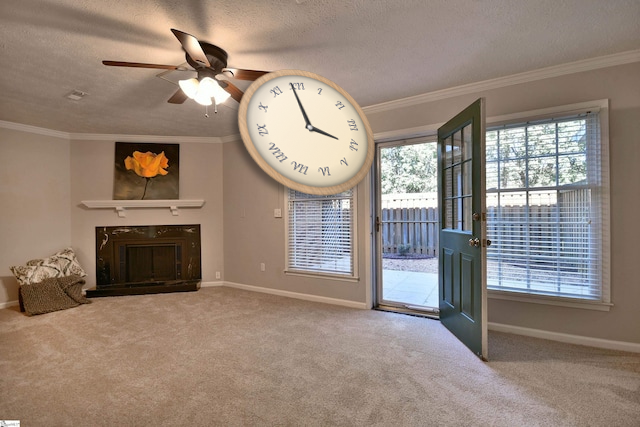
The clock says **3:59**
